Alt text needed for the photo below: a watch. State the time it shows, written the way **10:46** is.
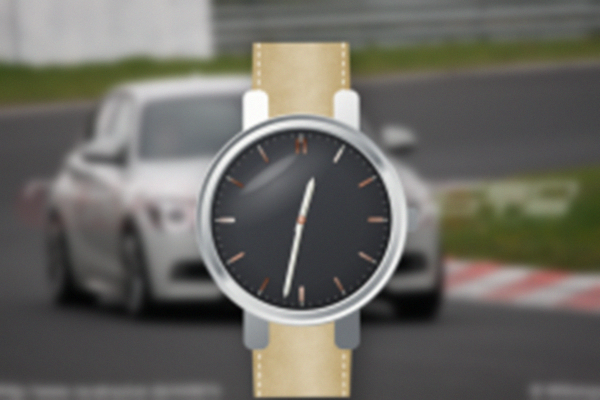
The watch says **12:32**
